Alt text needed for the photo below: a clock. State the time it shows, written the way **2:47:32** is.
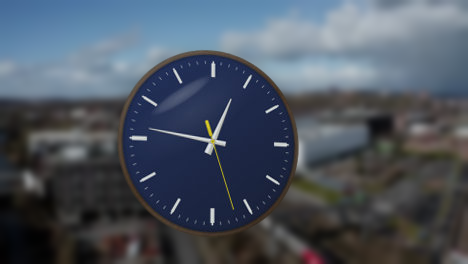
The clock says **12:46:27**
